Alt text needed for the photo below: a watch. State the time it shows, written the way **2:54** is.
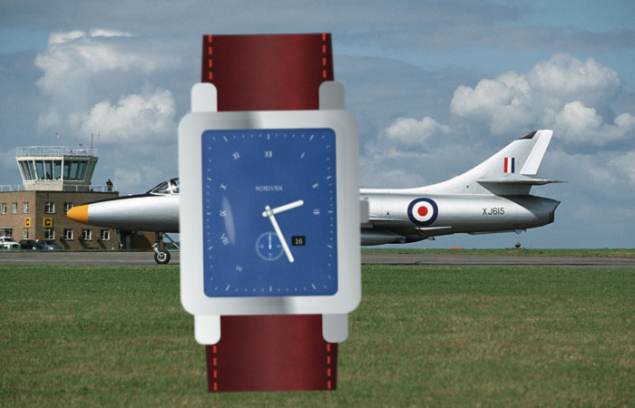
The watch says **2:26**
